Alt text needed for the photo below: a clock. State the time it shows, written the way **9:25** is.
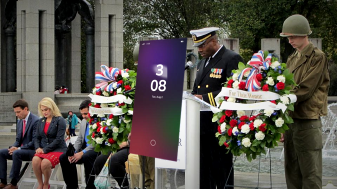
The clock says **3:08**
